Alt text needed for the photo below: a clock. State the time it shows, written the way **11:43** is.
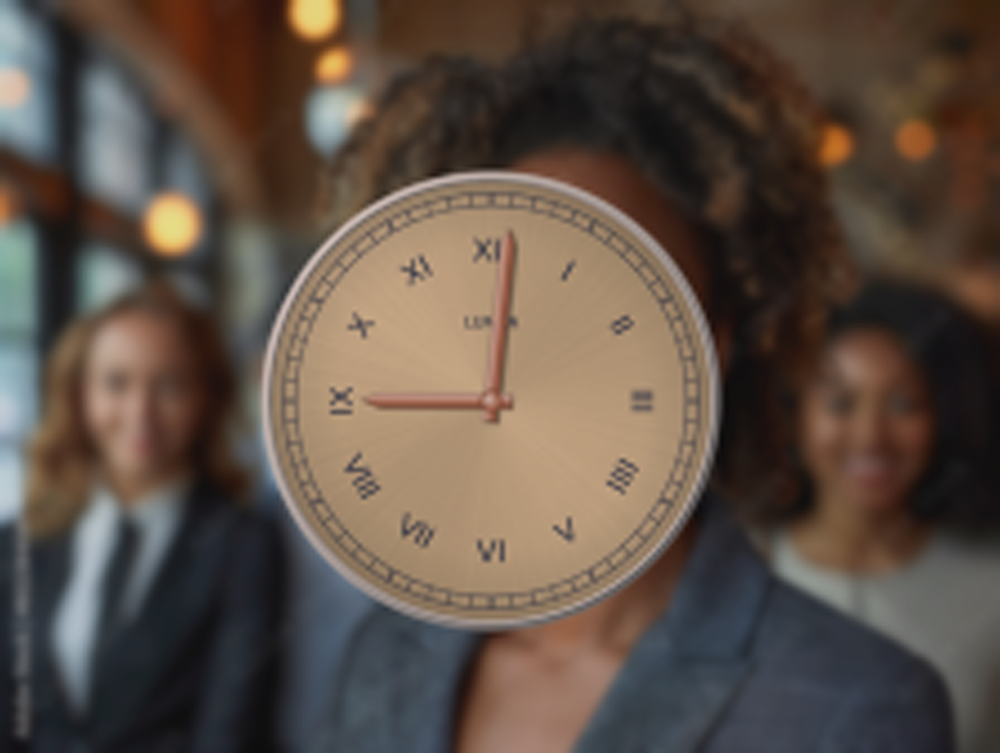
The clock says **9:01**
